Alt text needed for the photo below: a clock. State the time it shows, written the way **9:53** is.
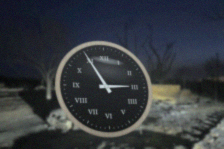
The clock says **2:55**
